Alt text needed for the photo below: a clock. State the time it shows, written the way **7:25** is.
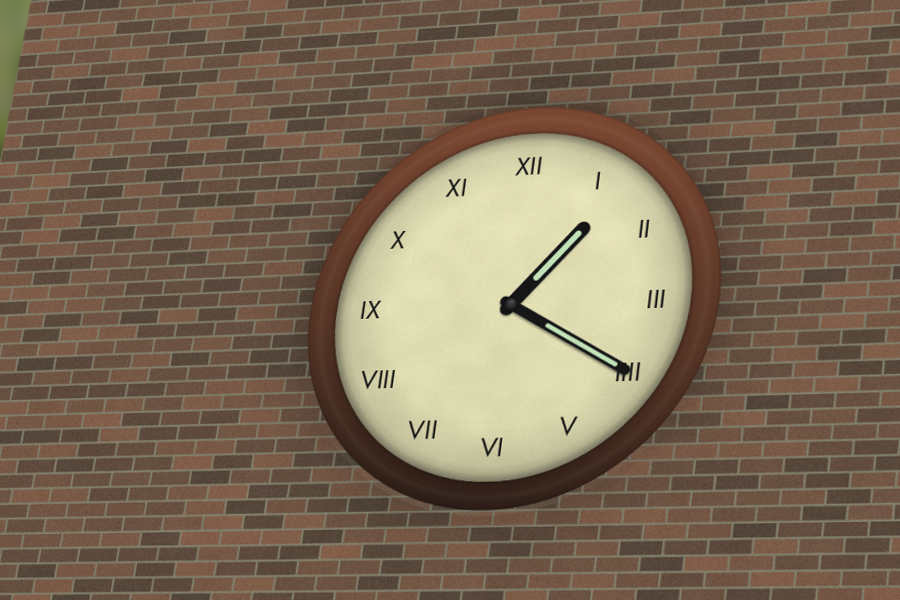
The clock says **1:20**
